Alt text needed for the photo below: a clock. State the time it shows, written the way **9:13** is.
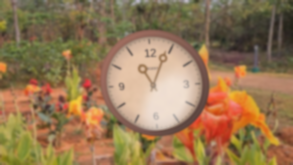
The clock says **11:04**
